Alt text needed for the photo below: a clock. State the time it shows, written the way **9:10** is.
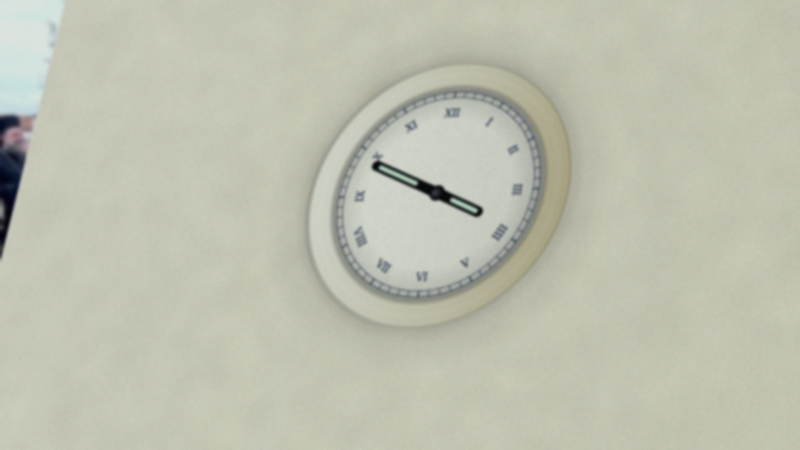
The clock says **3:49**
